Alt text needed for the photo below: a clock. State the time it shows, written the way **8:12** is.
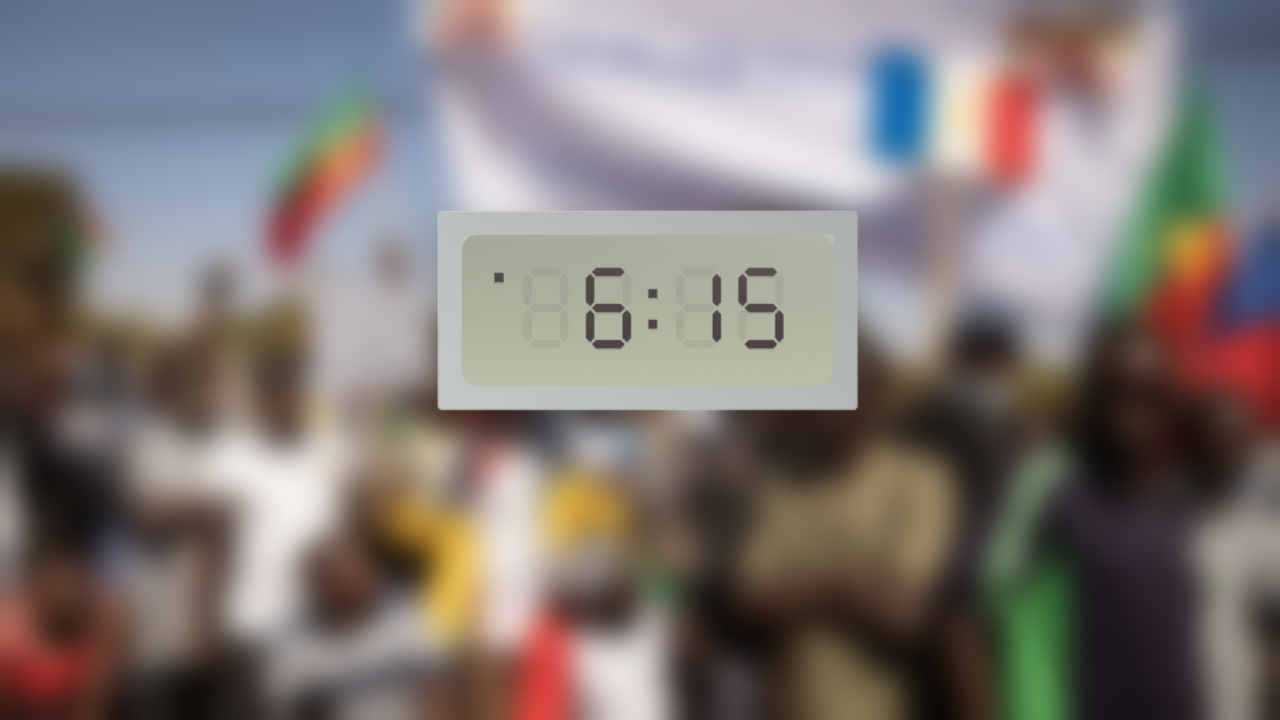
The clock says **6:15**
